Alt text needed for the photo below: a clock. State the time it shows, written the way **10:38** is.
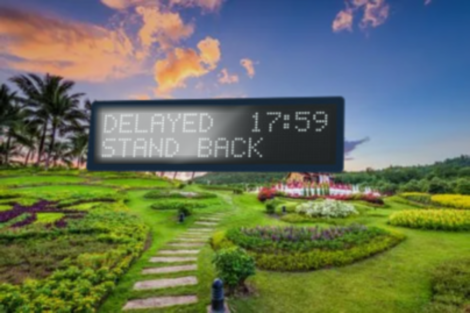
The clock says **17:59**
